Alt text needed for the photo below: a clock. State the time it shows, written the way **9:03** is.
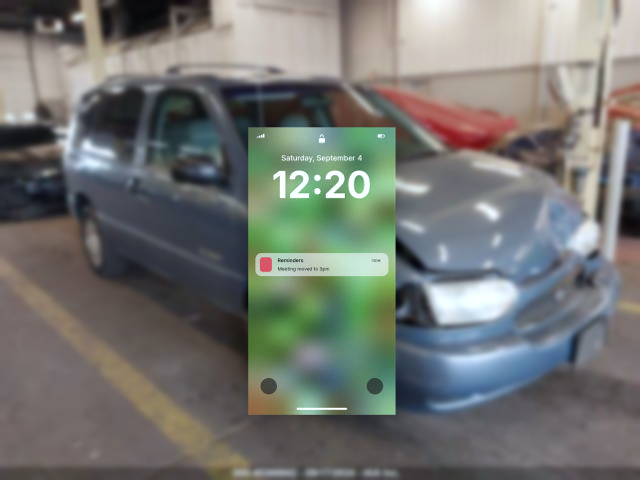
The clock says **12:20**
